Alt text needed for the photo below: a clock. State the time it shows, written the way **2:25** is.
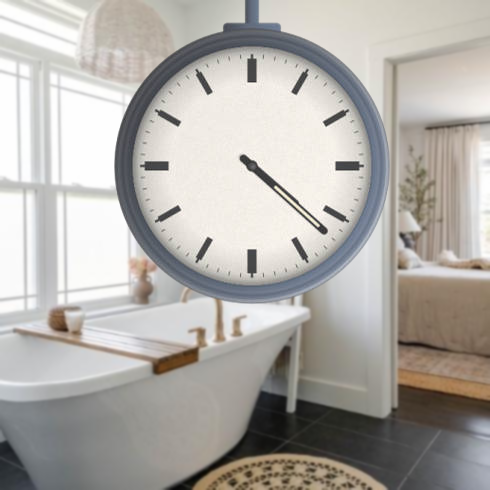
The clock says **4:22**
